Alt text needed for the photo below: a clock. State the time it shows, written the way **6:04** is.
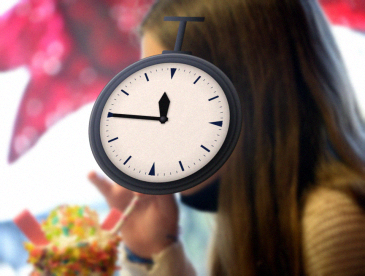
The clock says **11:45**
